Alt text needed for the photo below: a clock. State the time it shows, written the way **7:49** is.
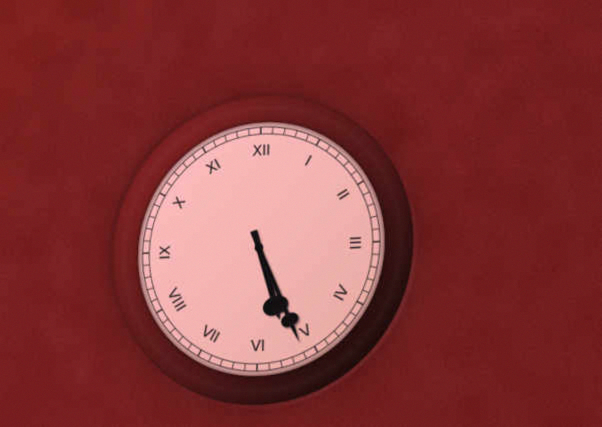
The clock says **5:26**
